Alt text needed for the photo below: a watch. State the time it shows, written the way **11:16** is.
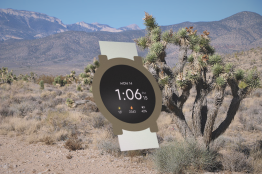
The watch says **1:06**
